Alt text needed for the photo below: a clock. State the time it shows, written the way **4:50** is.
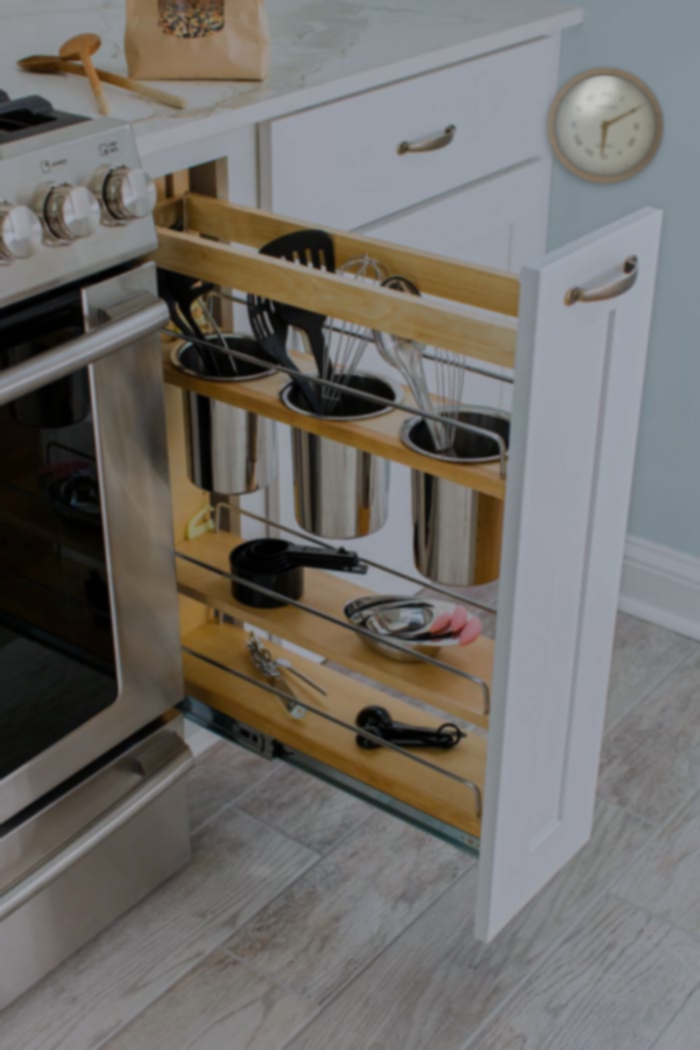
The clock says **6:10**
